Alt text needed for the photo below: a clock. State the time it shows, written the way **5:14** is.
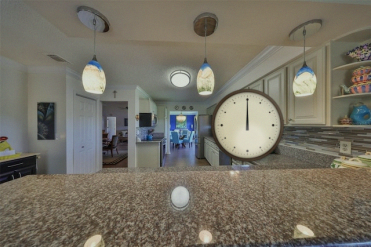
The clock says **12:00**
